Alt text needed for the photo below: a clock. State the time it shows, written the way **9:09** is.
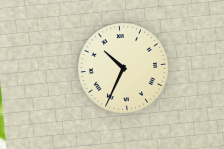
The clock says **10:35**
